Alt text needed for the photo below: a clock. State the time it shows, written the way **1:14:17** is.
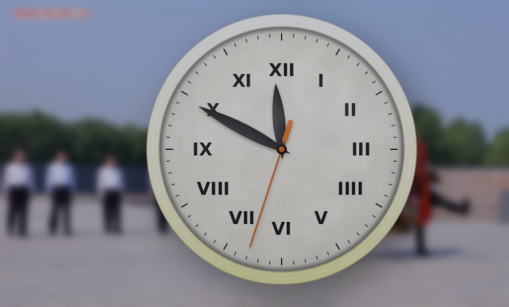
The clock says **11:49:33**
